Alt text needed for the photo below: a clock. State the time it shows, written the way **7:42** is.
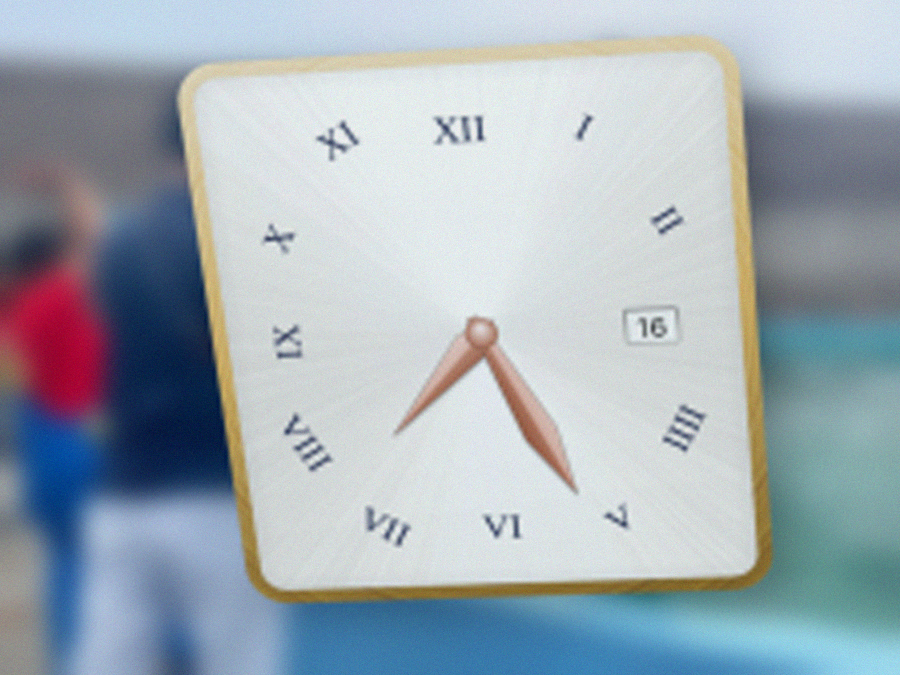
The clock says **7:26**
